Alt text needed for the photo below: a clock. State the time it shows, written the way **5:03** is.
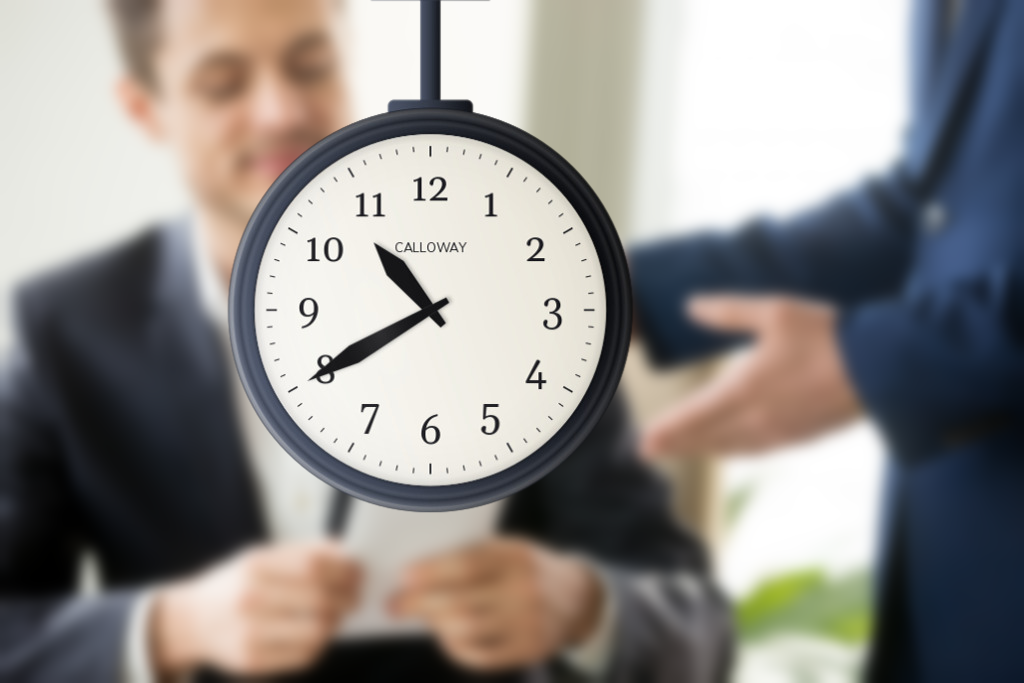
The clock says **10:40**
